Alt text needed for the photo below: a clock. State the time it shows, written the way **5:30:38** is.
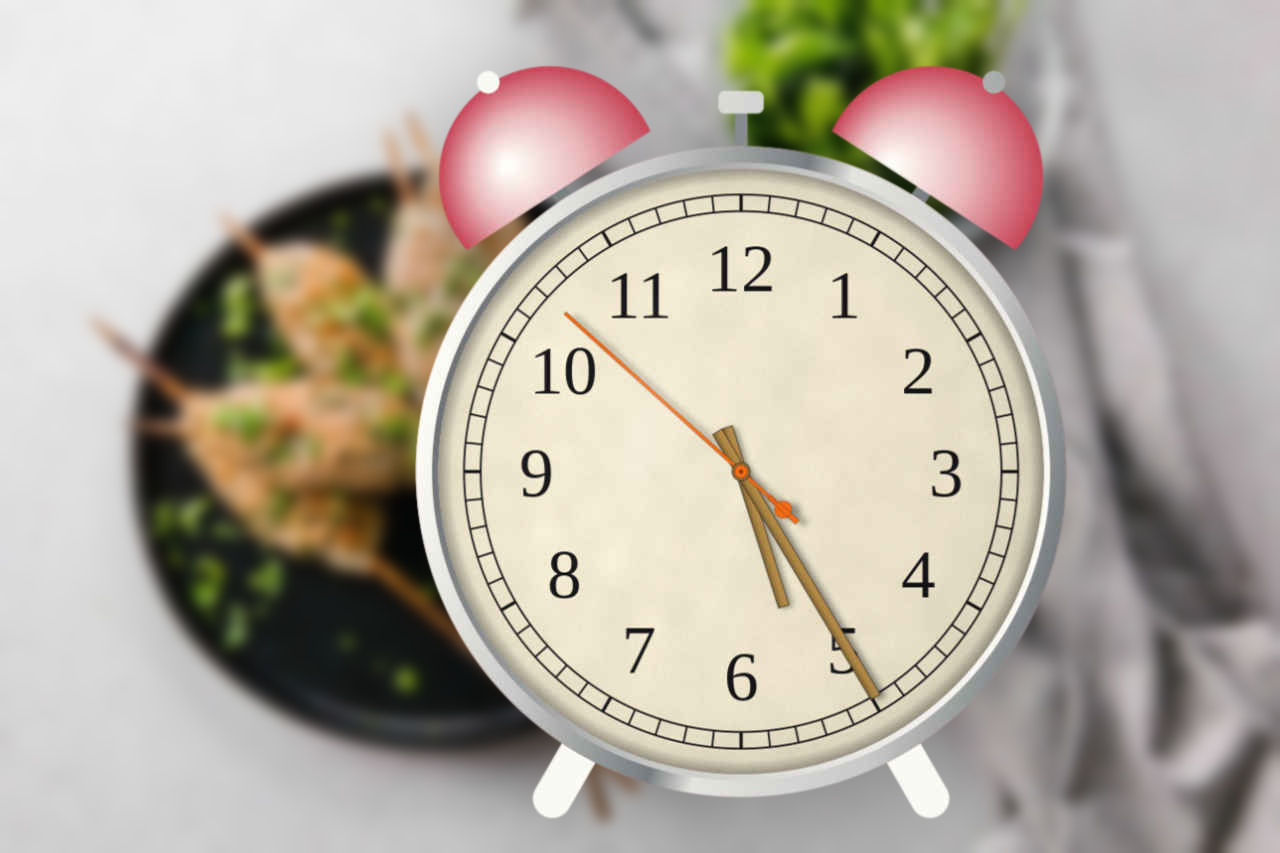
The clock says **5:24:52**
